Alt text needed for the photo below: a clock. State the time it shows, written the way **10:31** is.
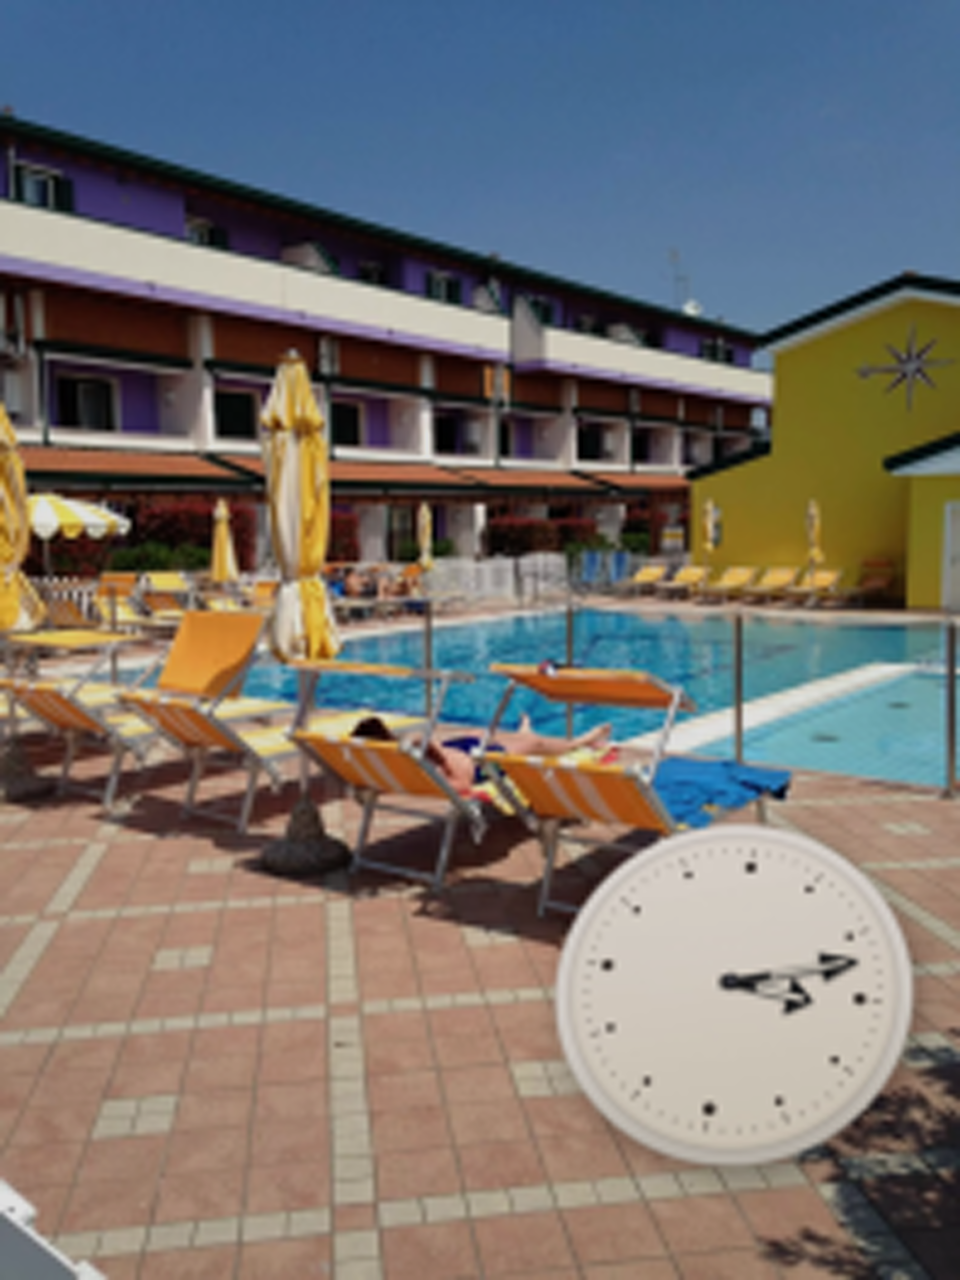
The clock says **3:12**
